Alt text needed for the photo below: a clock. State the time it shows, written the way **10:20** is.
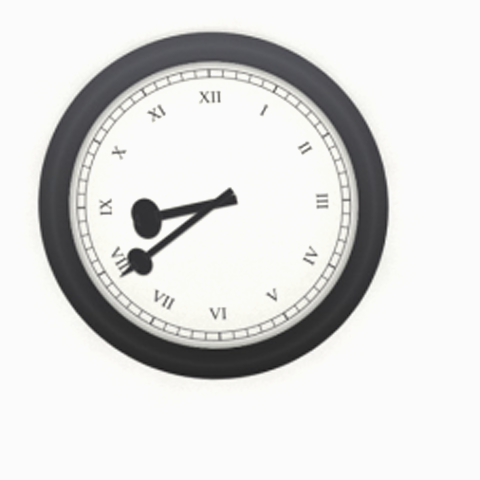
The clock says **8:39**
